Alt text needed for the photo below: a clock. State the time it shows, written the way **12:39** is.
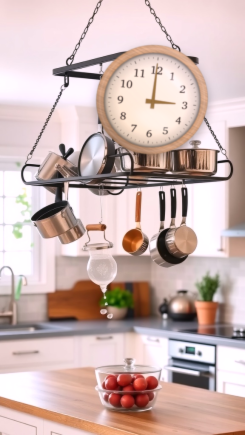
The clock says **3:00**
